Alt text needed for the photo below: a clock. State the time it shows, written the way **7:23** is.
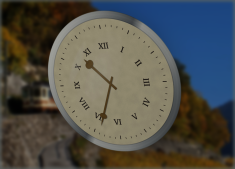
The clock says **10:34**
